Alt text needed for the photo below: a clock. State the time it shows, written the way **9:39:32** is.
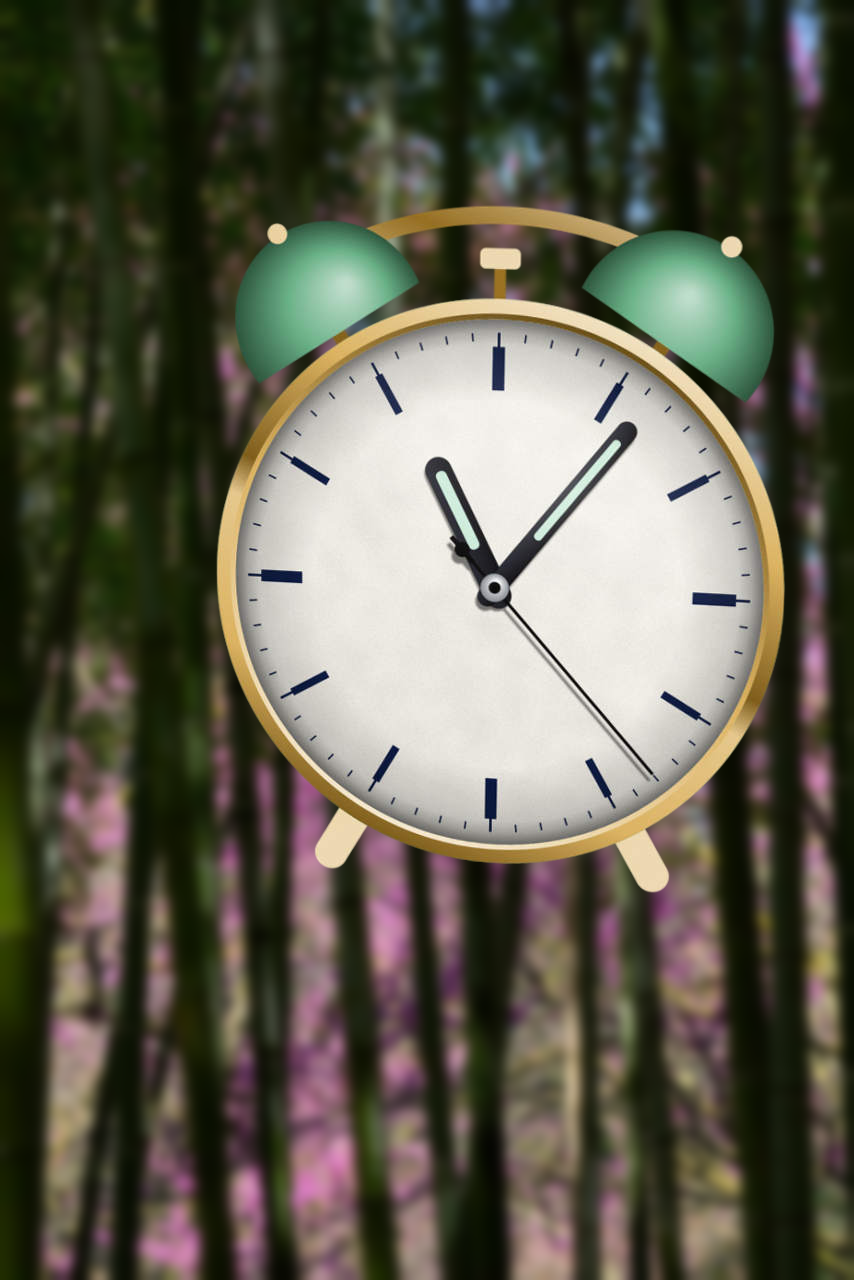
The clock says **11:06:23**
